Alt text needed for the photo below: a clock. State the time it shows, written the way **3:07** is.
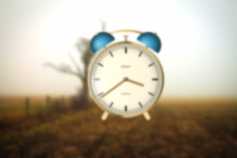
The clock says **3:39**
